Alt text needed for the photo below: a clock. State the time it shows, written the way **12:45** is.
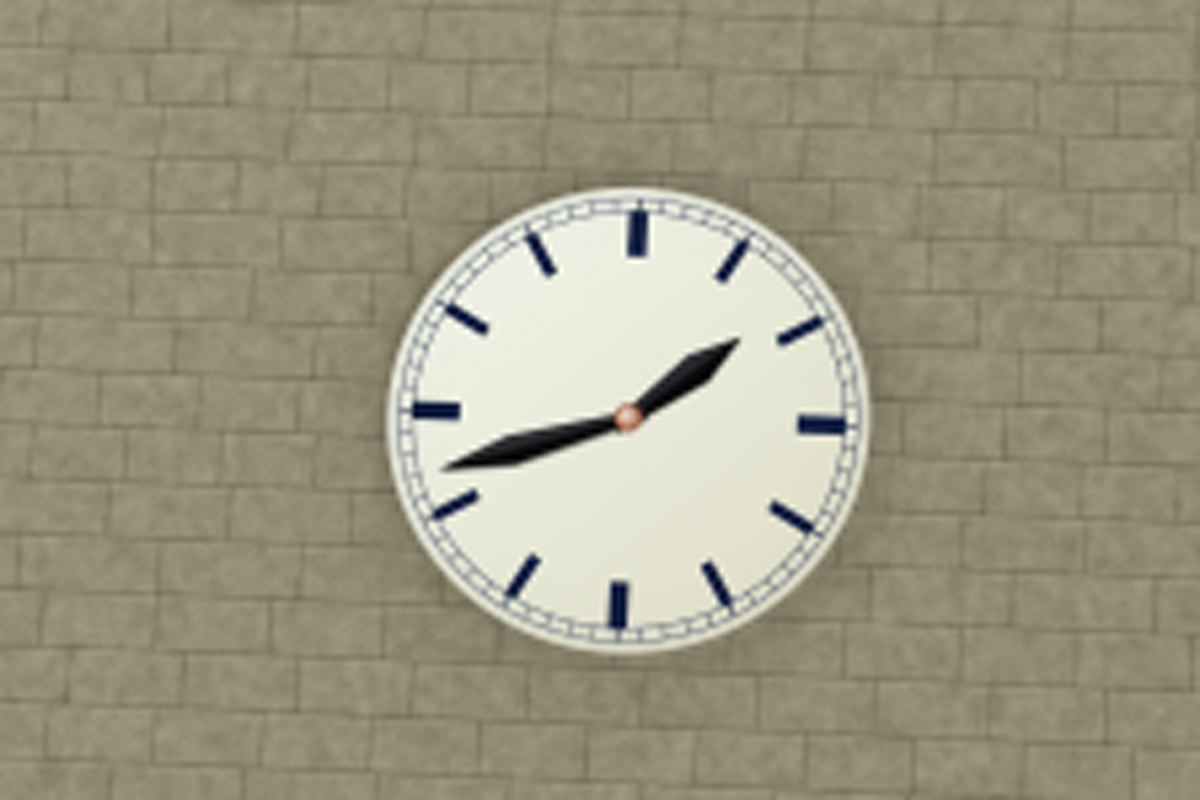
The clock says **1:42**
